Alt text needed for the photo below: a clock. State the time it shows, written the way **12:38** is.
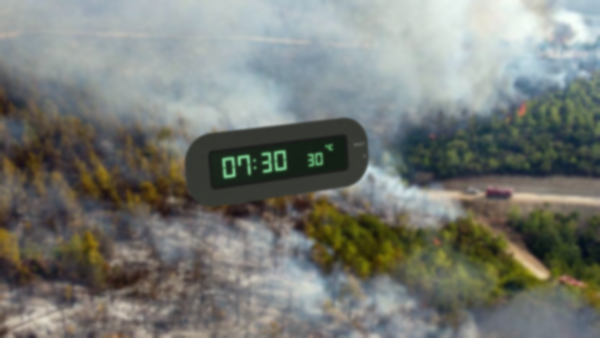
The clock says **7:30**
